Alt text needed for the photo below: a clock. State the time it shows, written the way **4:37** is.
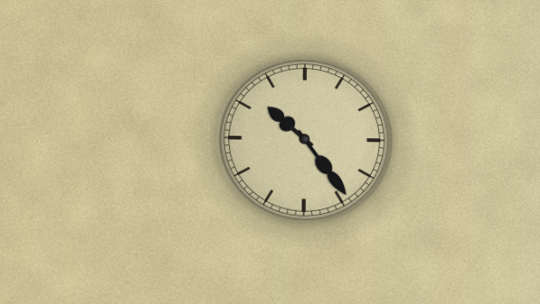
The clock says **10:24**
